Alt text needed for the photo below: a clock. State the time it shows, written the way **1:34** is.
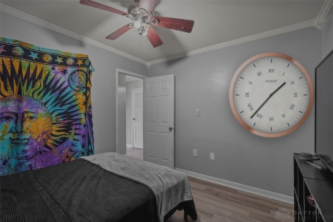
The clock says **1:37**
